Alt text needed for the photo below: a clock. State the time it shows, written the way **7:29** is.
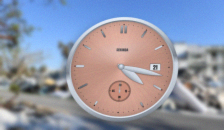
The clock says **4:17**
